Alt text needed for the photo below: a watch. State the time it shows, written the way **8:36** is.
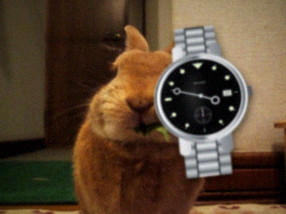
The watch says **3:48**
